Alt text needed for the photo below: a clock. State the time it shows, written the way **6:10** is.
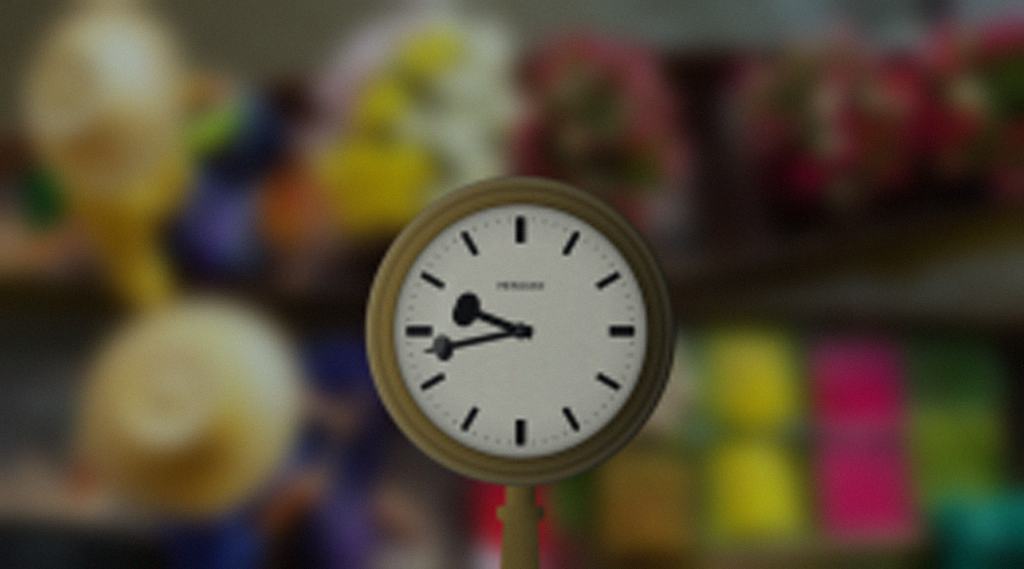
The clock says **9:43**
